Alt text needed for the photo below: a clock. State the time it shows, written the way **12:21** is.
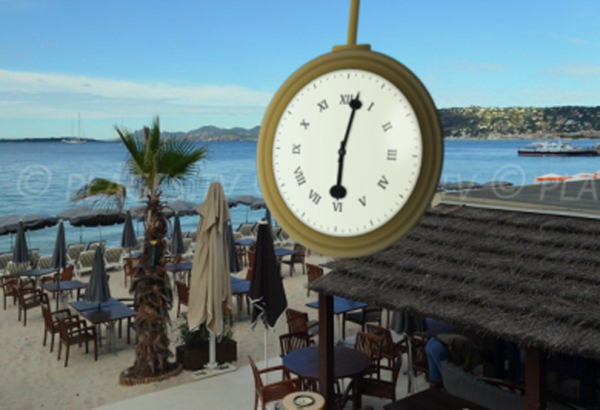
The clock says **6:02**
